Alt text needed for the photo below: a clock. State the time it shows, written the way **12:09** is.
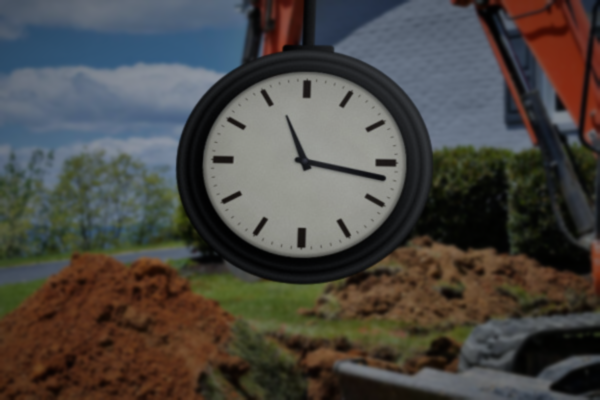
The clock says **11:17**
